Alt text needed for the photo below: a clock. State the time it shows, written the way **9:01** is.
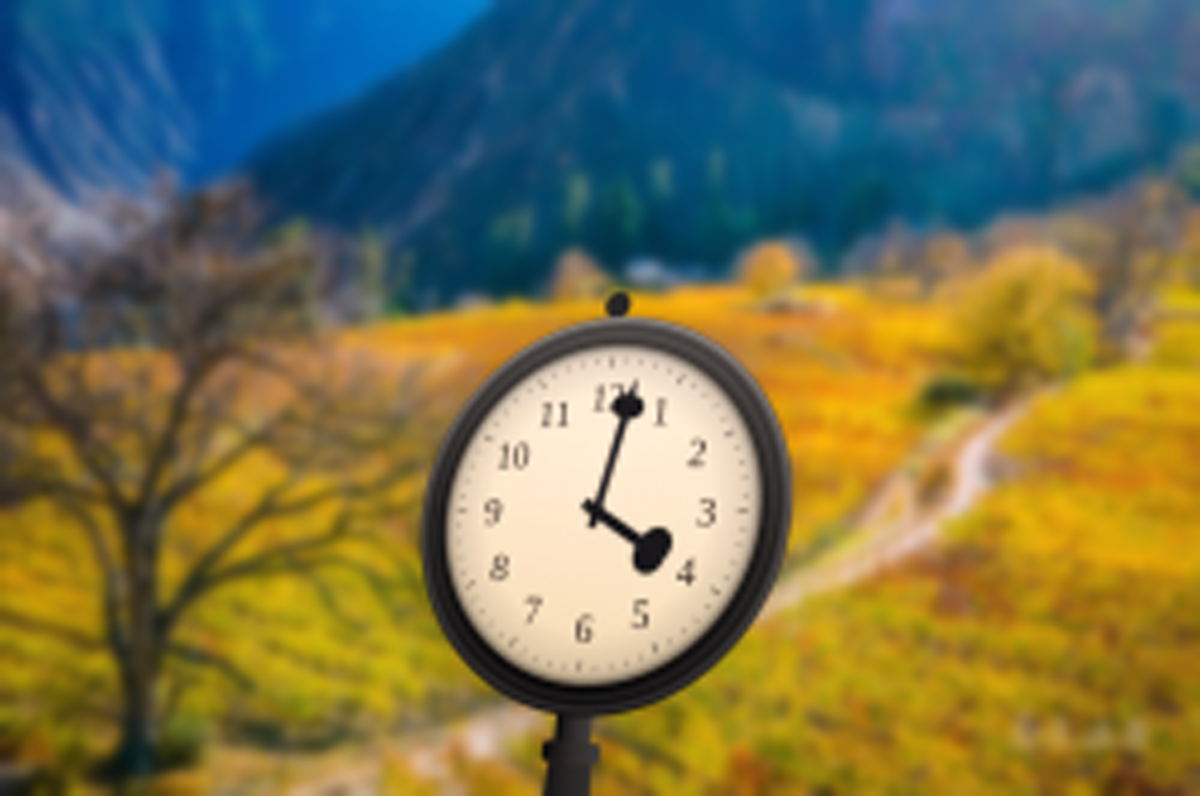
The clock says **4:02**
